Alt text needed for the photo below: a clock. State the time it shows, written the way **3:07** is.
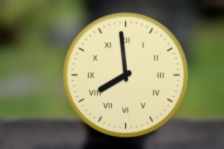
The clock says **7:59**
